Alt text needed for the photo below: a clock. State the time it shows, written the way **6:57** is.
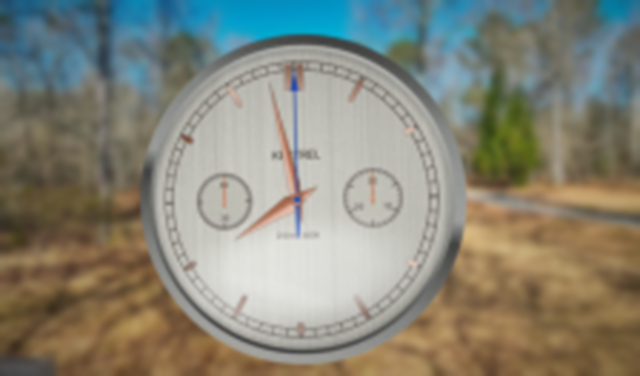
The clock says **7:58**
